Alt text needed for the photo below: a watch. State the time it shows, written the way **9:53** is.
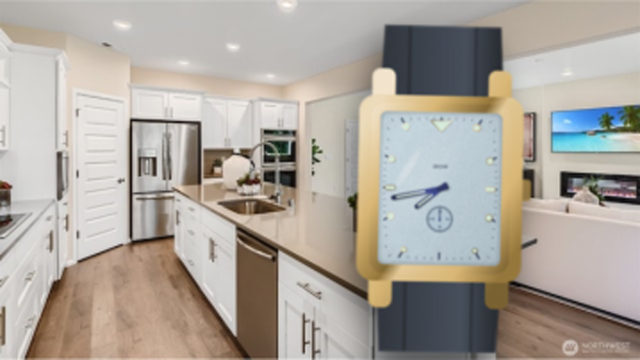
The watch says **7:43**
